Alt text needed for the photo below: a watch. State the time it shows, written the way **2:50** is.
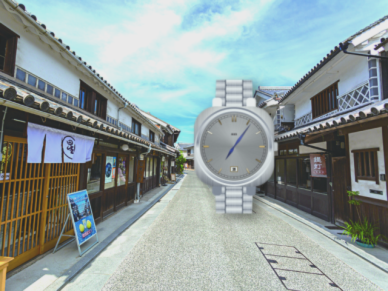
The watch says **7:06**
